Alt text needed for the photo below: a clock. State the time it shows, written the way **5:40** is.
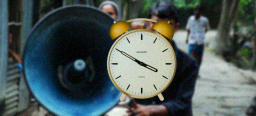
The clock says **3:50**
